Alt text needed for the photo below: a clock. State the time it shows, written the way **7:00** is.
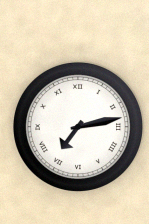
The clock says **7:13**
